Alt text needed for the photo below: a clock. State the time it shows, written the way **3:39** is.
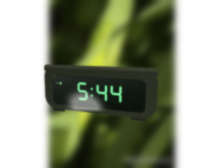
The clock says **5:44**
